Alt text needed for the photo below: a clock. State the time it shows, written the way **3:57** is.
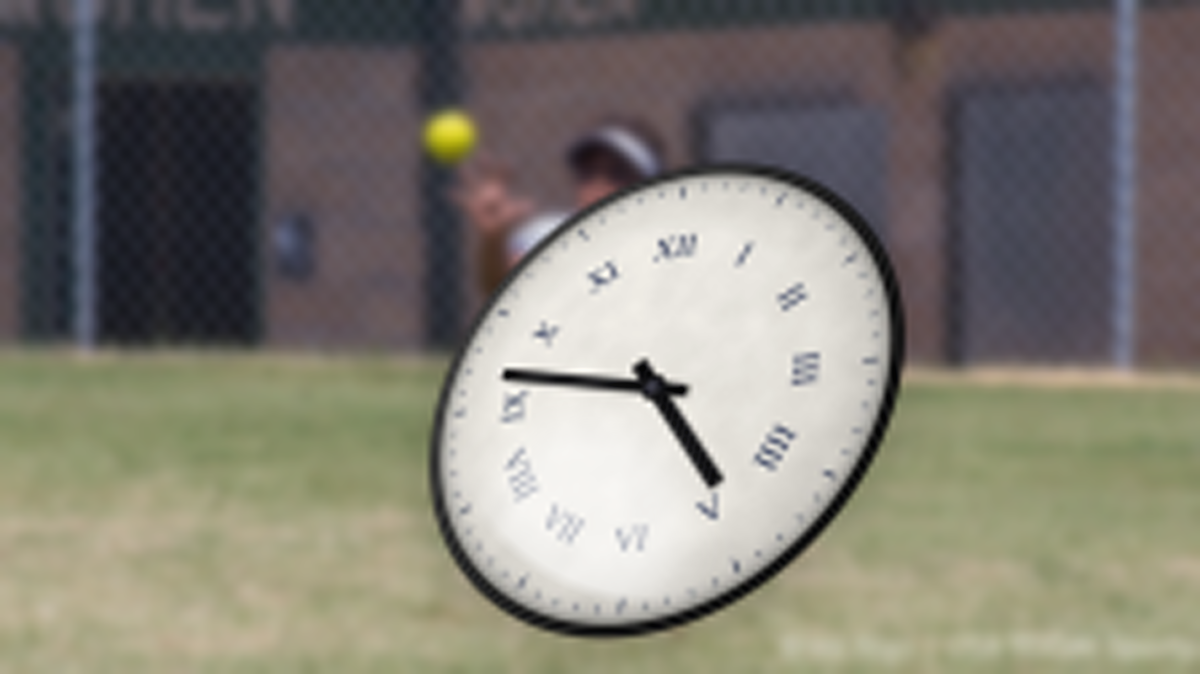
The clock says **4:47**
